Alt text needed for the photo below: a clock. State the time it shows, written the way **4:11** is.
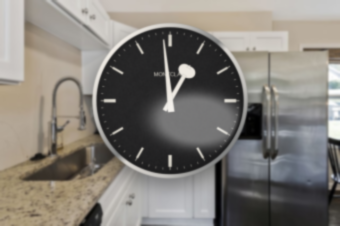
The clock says **12:59**
